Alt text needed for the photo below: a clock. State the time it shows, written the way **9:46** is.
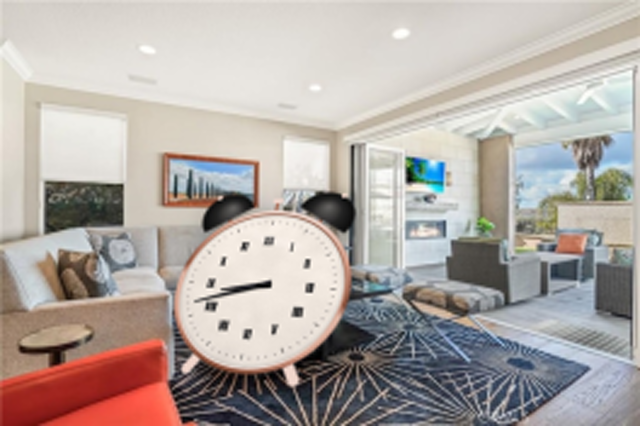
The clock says **8:42**
